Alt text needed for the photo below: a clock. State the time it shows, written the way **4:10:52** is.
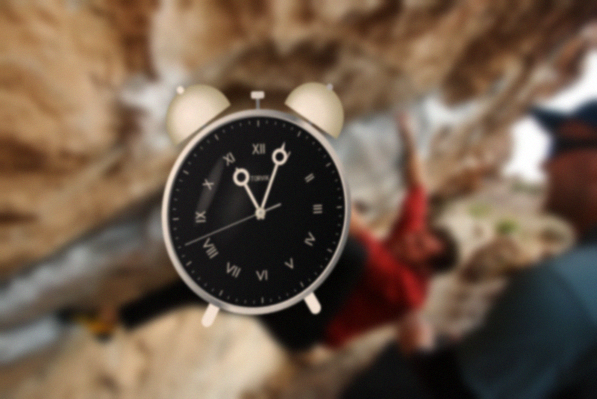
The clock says **11:03:42**
